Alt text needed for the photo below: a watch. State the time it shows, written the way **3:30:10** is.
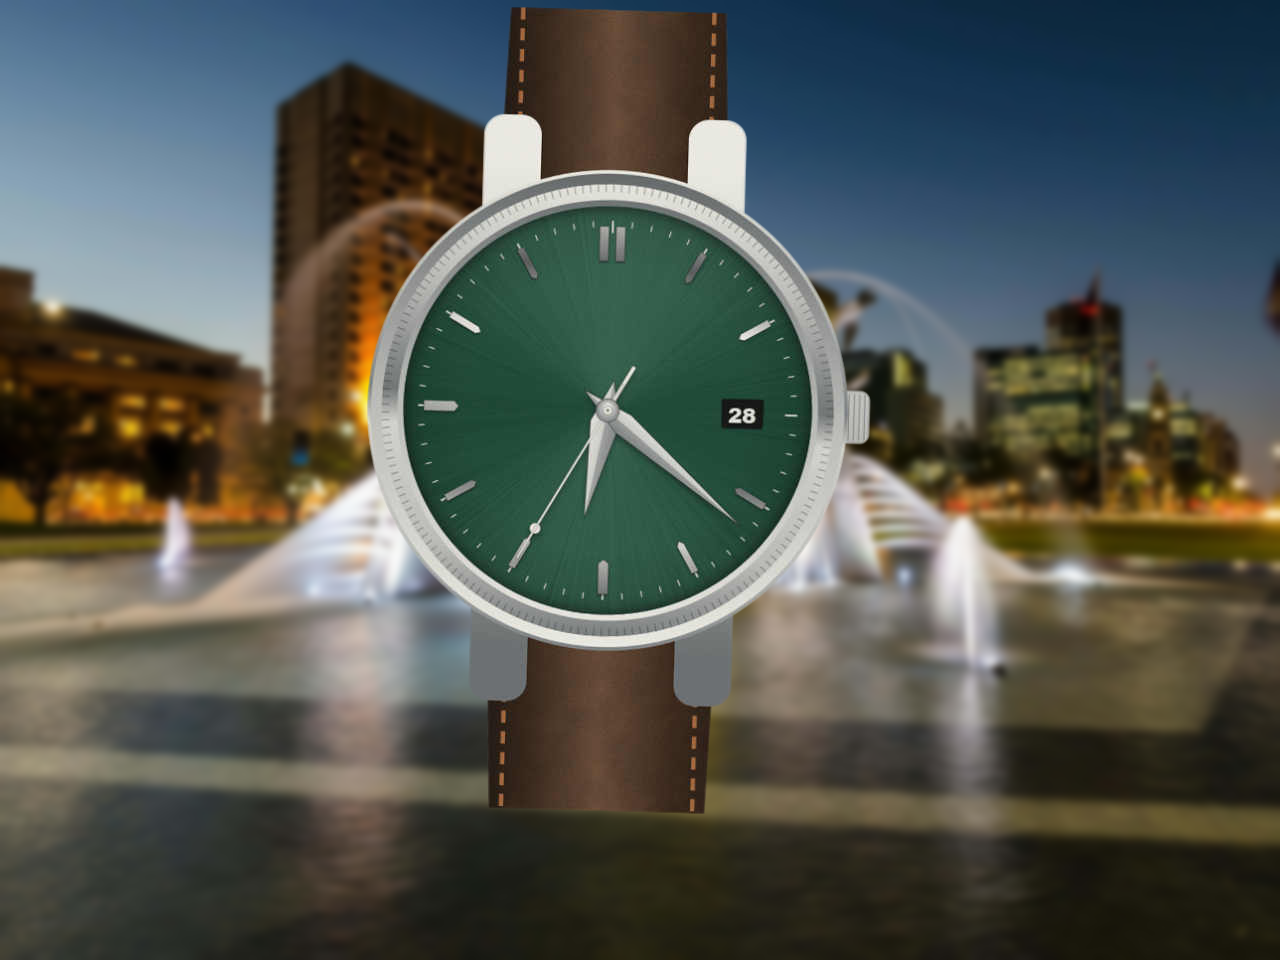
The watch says **6:21:35**
